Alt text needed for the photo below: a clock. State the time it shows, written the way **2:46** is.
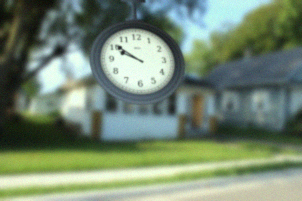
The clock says **9:51**
